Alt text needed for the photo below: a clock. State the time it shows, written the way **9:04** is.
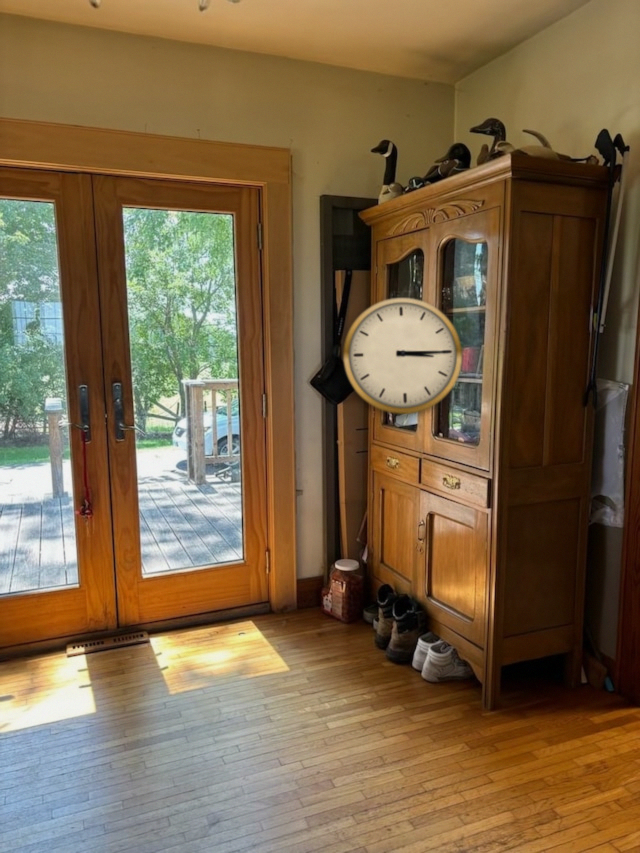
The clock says **3:15**
